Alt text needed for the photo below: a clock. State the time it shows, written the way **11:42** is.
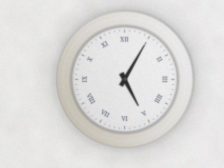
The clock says **5:05**
